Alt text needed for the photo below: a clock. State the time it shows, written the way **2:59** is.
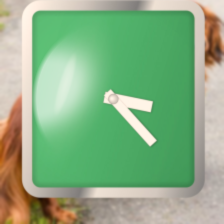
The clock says **3:23**
